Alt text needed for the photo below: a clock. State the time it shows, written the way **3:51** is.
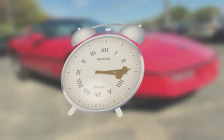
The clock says **3:14**
